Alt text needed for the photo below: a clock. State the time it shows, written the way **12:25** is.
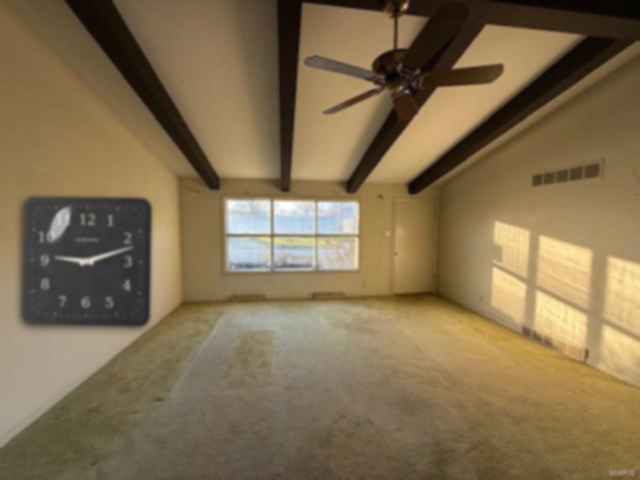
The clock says **9:12**
